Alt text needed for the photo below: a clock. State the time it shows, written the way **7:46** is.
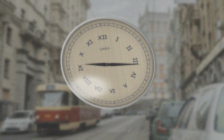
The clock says **9:16**
